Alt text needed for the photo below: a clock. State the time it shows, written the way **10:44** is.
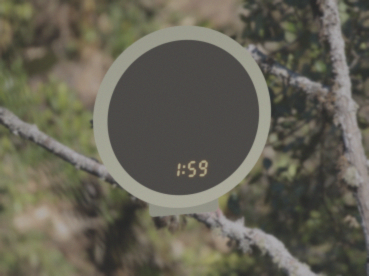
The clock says **1:59**
